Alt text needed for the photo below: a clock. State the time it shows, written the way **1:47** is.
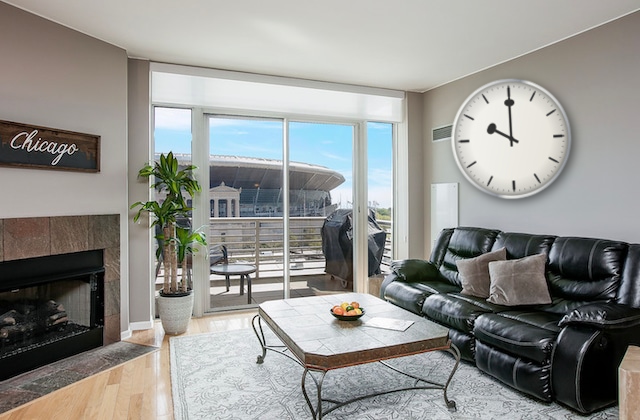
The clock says **10:00**
